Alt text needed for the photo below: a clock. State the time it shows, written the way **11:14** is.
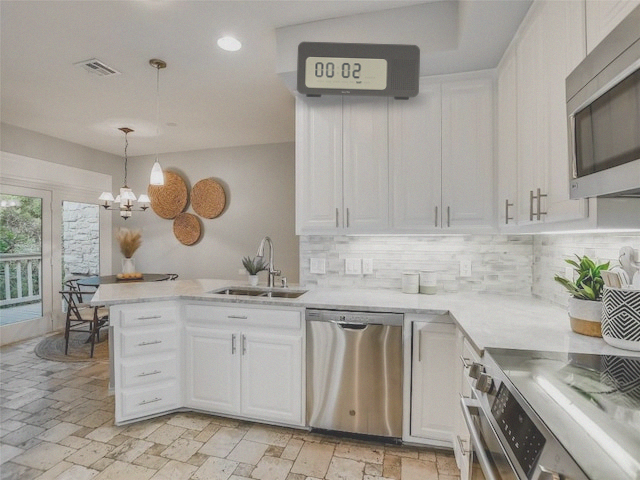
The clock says **0:02**
